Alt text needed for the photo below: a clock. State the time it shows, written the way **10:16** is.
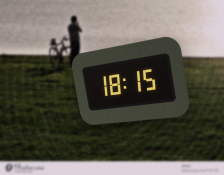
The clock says **18:15**
